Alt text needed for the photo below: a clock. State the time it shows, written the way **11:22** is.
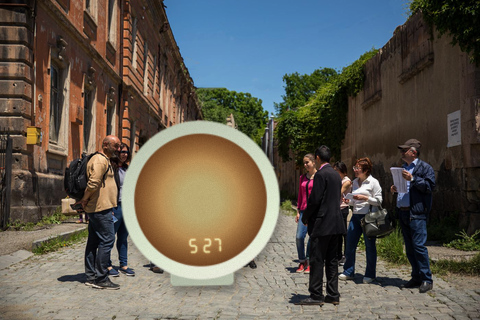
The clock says **5:27**
